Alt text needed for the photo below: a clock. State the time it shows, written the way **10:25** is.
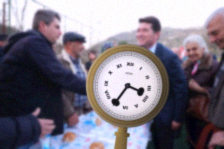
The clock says **3:35**
